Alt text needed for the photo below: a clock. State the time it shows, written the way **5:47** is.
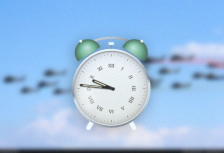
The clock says **9:46**
